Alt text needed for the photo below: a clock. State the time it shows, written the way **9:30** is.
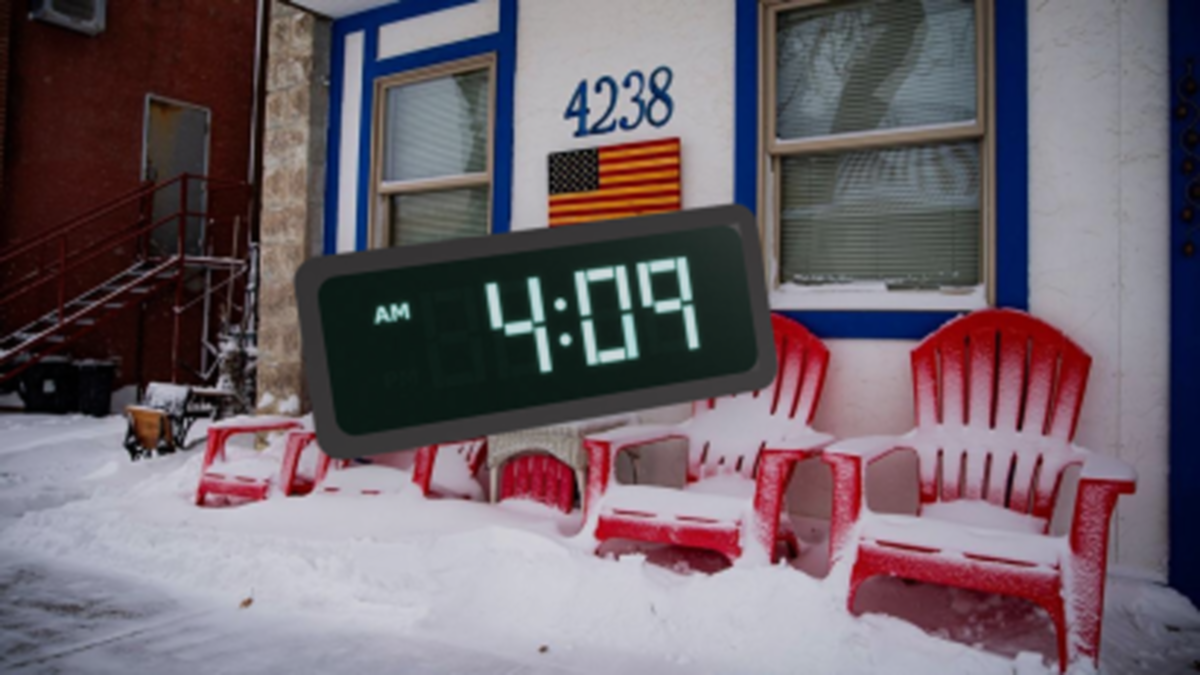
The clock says **4:09**
